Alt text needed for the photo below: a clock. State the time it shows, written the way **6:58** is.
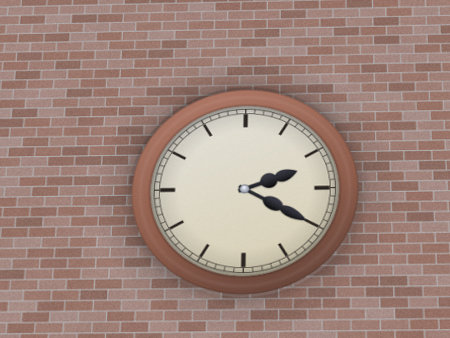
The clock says **2:20**
